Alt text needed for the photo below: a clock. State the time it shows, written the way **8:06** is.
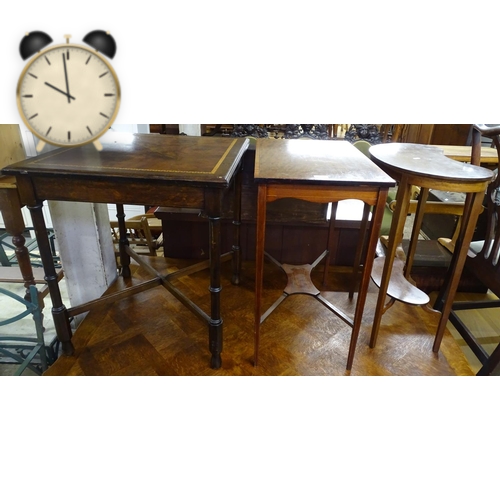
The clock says **9:59**
